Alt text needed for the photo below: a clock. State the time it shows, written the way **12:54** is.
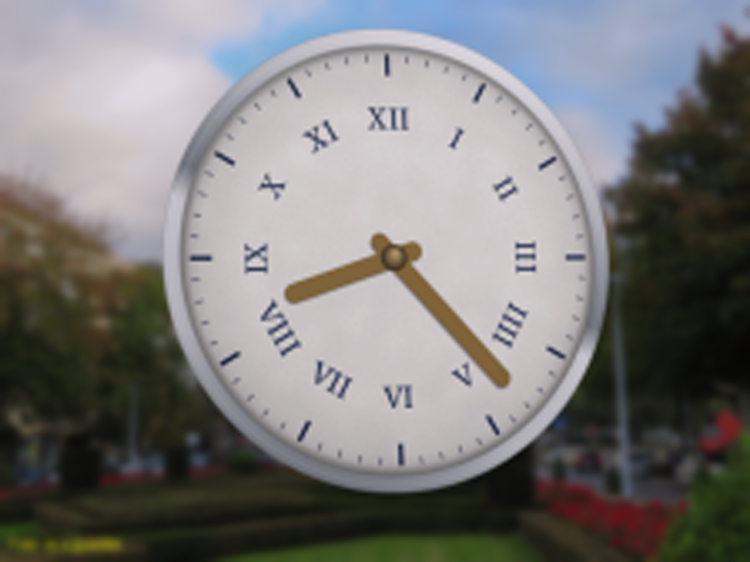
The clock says **8:23**
